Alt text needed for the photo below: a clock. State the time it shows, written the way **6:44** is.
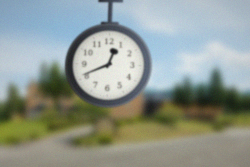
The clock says **12:41**
